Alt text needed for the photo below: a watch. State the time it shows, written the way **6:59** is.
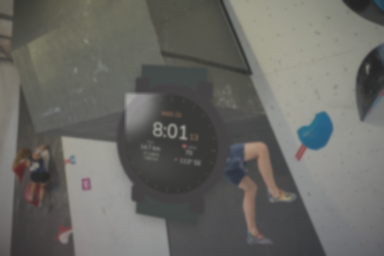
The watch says **8:01**
